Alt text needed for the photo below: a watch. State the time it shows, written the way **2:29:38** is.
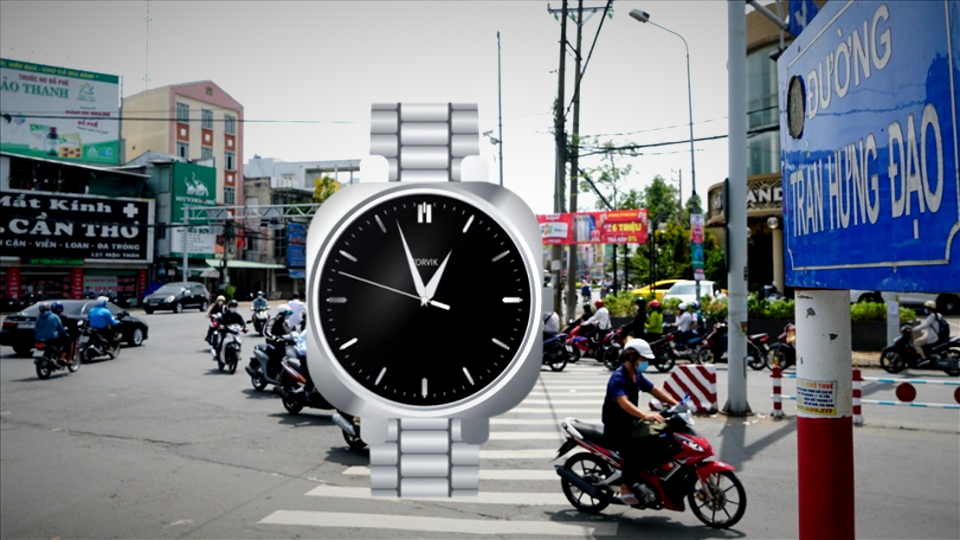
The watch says **12:56:48**
